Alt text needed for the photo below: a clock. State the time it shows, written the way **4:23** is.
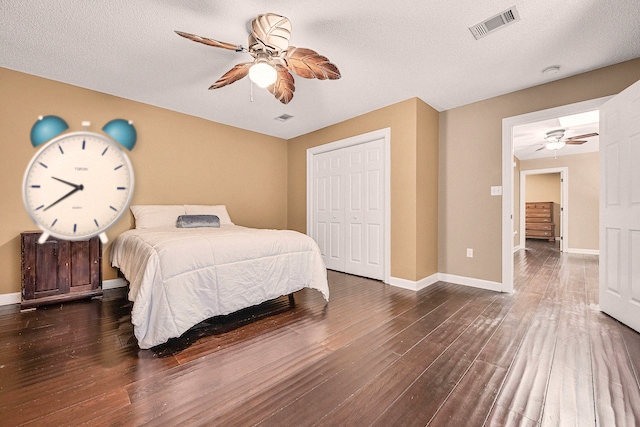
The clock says **9:39**
